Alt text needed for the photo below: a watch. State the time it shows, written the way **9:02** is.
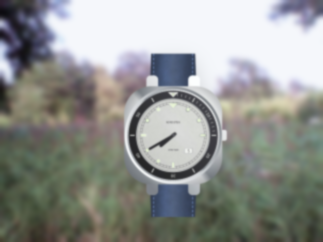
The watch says **7:40**
